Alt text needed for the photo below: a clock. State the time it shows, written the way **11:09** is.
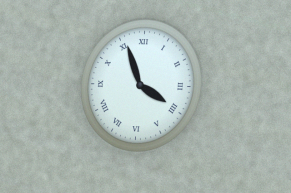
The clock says **3:56**
